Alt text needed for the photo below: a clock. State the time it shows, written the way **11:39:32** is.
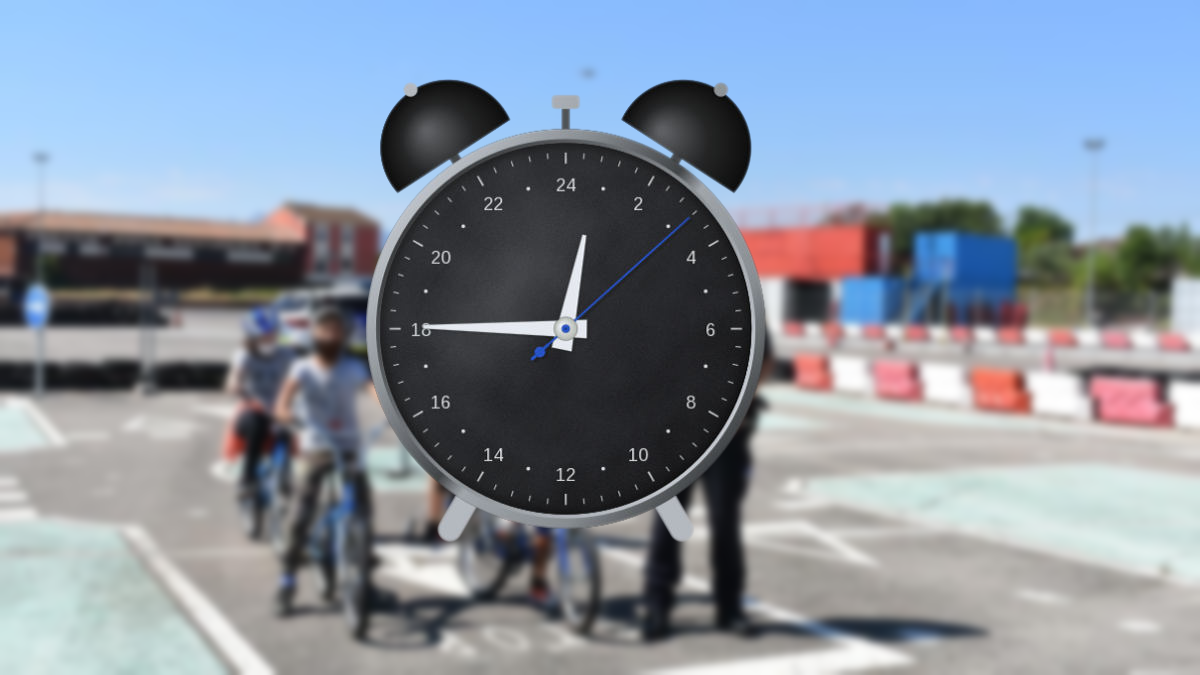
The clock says **0:45:08**
